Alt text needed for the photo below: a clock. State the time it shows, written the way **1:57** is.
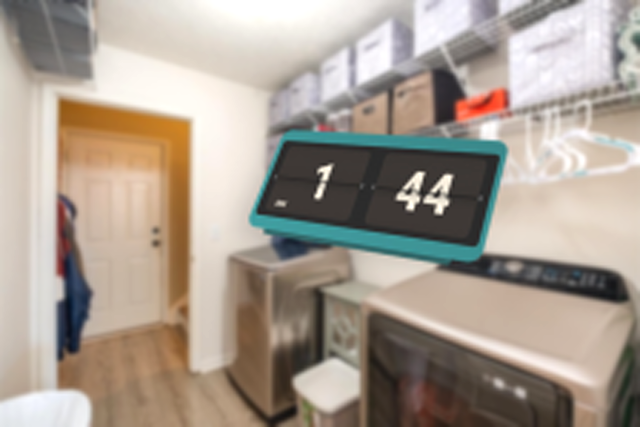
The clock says **1:44**
